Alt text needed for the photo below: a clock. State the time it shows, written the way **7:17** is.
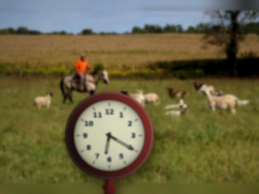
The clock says **6:20**
